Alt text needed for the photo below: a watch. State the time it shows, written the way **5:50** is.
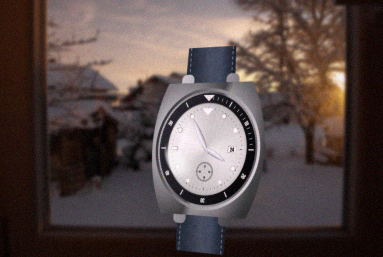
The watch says **3:55**
